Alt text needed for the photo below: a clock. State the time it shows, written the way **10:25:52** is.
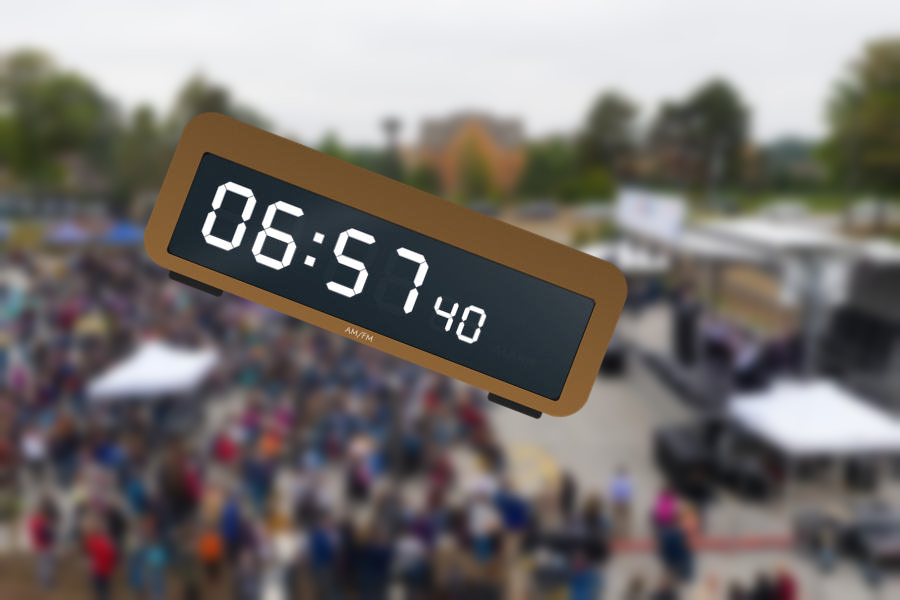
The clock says **6:57:40**
